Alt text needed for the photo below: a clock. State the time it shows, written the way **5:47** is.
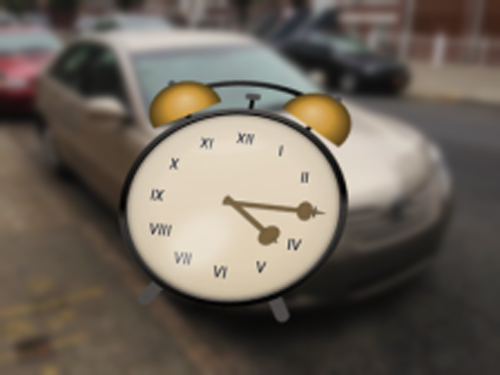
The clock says **4:15**
